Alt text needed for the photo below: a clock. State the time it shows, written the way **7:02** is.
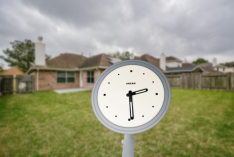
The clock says **2:29**
